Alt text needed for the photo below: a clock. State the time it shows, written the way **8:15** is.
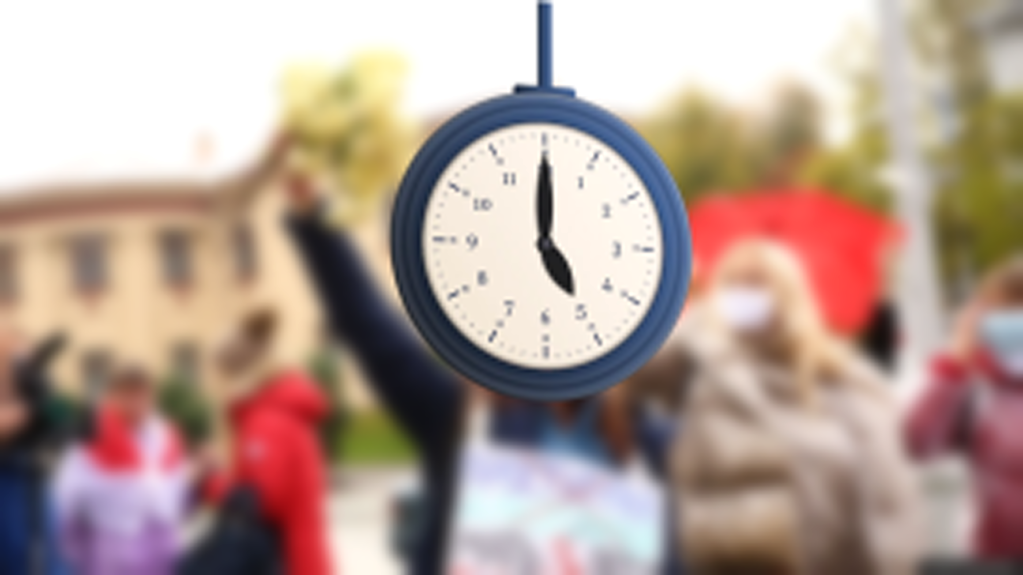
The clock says **5:00**
